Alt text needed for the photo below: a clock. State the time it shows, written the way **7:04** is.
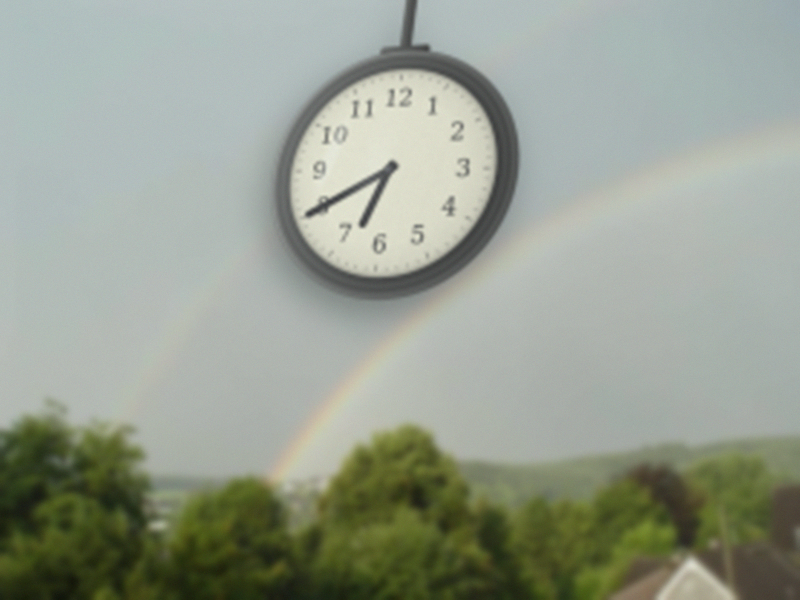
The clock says **6:40**
